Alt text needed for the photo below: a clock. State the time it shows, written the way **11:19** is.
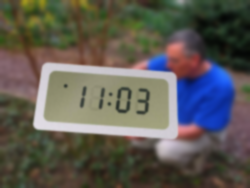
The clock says **11:03**
